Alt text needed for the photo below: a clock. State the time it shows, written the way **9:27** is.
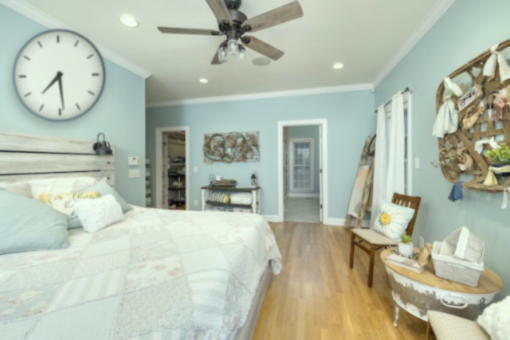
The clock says **7:29**
